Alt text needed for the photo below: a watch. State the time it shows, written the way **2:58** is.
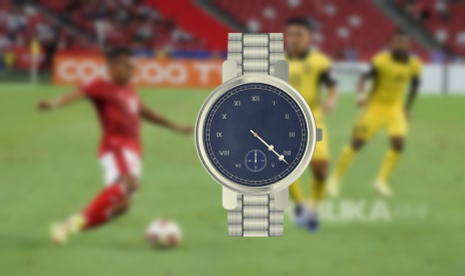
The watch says **4:22**
